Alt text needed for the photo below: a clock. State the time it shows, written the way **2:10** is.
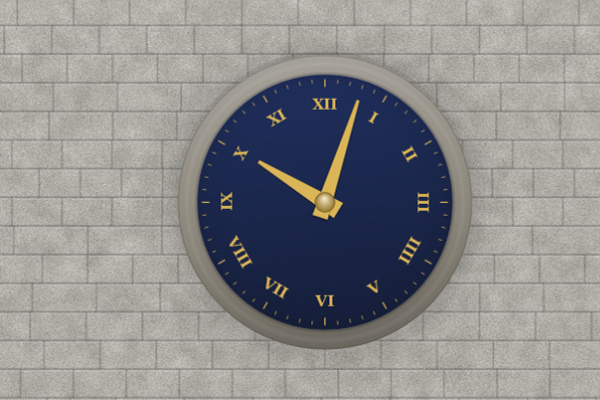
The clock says **10:03**
